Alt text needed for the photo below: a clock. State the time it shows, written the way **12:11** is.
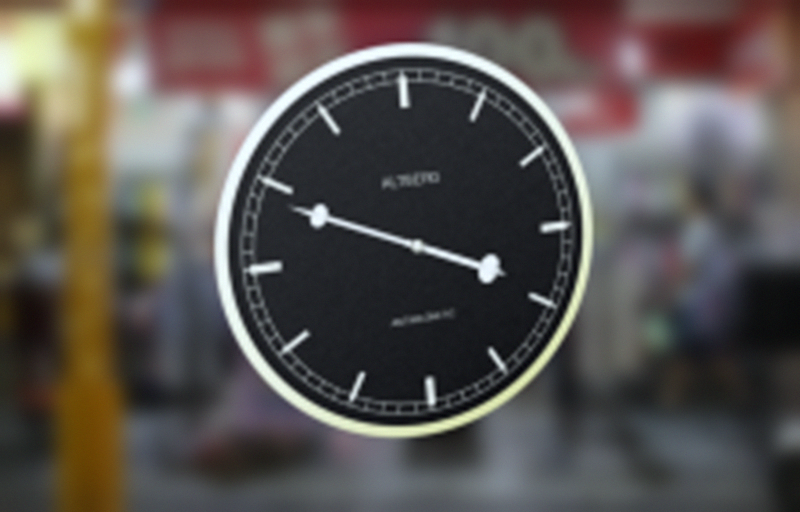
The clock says **3:49**
